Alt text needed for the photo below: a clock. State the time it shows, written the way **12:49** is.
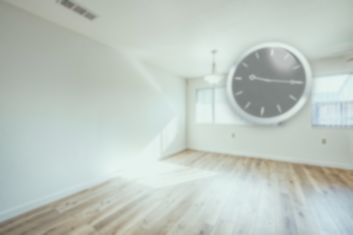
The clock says **9:15**
